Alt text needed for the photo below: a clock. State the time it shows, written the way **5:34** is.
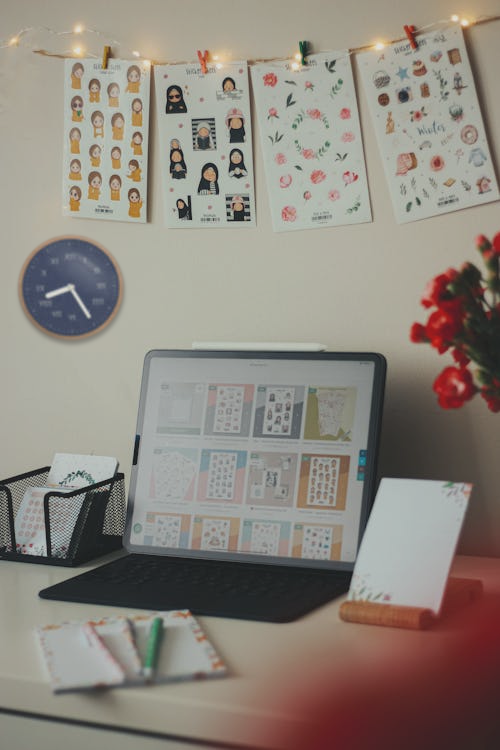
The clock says **8:25**
